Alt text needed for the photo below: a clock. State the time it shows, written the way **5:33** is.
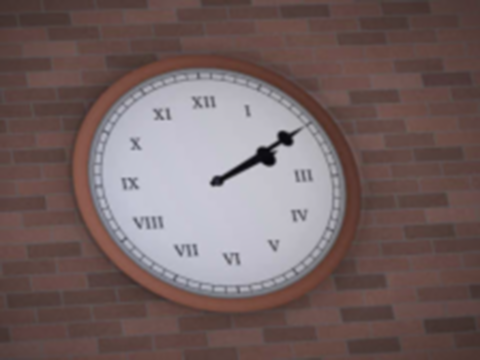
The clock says **2:10**
